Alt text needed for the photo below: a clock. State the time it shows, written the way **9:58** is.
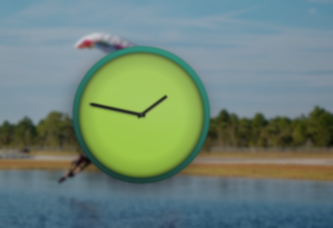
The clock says **1:47**
